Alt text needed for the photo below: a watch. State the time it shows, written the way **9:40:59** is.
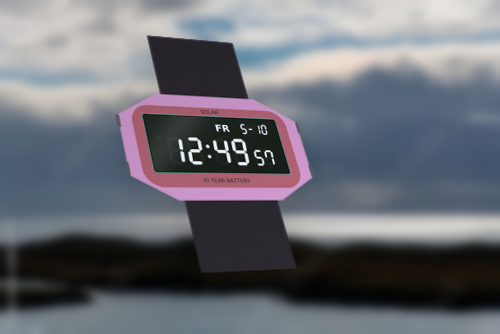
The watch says **12:49:57**
